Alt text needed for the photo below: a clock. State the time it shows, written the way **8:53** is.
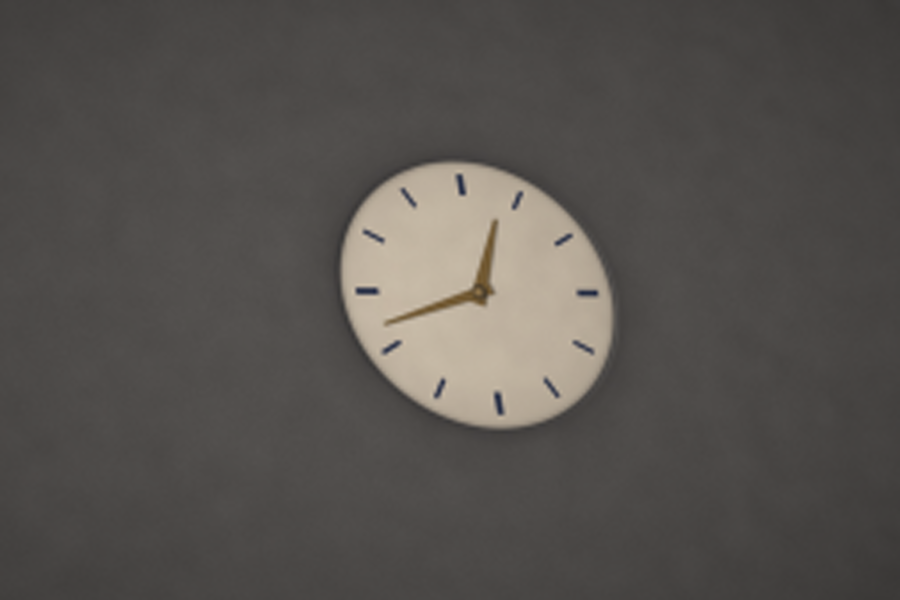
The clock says **12:42**
